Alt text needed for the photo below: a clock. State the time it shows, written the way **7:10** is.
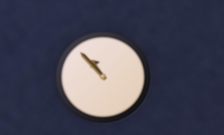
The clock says **10:53**
